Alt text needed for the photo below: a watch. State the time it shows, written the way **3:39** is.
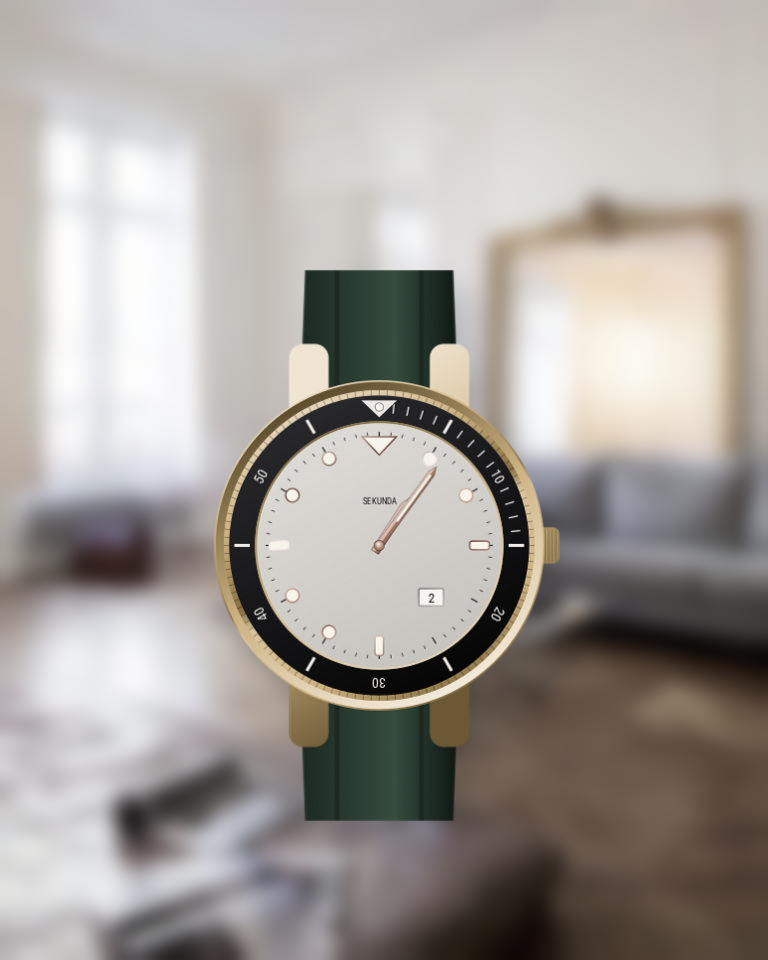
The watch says **1:06**
